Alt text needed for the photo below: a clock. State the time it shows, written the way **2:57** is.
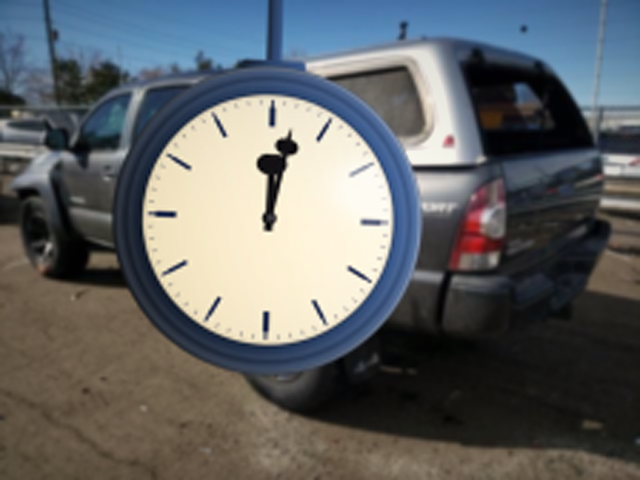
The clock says **12:02**
